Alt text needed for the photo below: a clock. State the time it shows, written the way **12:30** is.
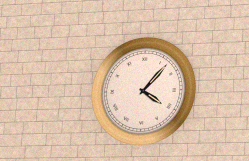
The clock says **4:07**
